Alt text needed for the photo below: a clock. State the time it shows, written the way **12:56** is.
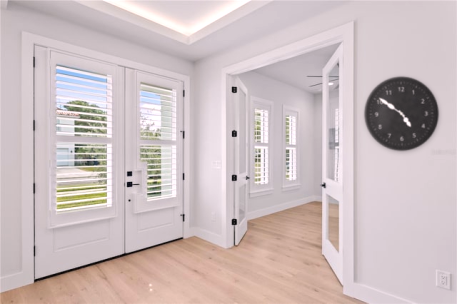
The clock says **4:51**
